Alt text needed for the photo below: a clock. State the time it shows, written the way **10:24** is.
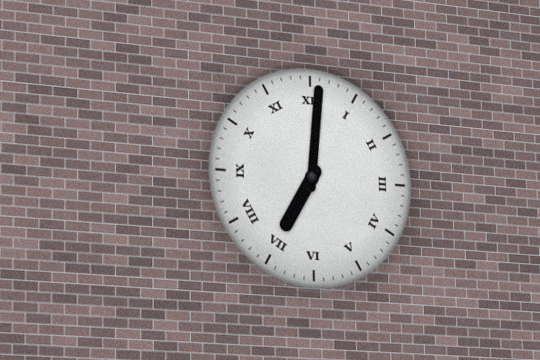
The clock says **7:01**
